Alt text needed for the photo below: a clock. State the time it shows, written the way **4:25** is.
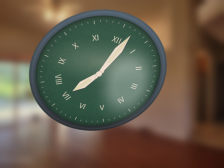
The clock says **7:02**
